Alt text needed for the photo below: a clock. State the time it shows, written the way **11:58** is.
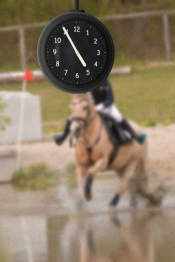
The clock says **4:55**
